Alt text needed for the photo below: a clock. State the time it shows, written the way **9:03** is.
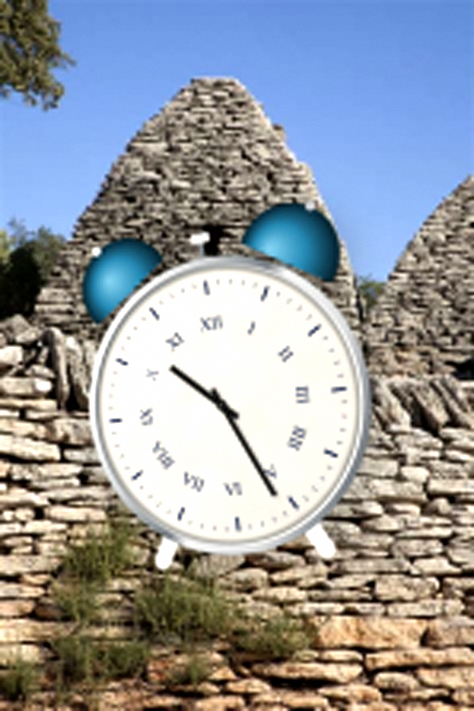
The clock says **10:26**
